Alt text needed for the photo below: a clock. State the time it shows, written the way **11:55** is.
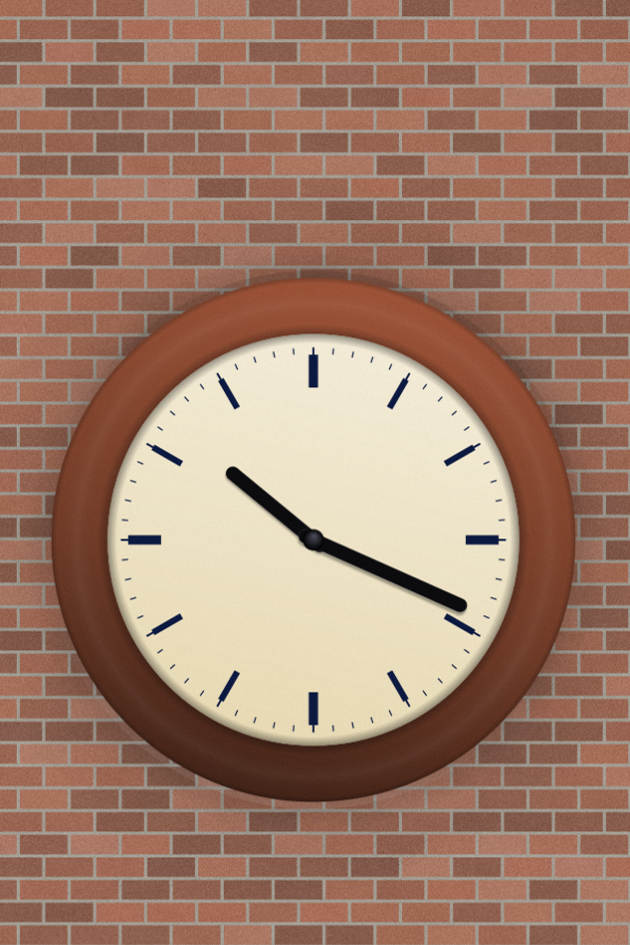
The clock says **10:19**
